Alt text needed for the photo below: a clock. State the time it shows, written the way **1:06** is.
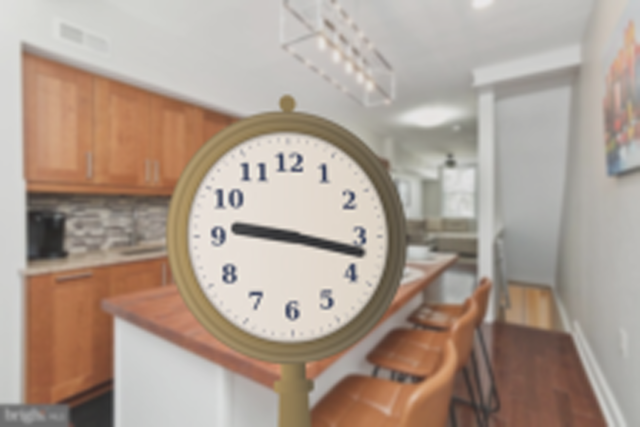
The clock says **9:17**
